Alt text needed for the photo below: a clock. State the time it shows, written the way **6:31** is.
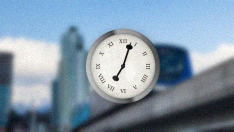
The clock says **7:03**
